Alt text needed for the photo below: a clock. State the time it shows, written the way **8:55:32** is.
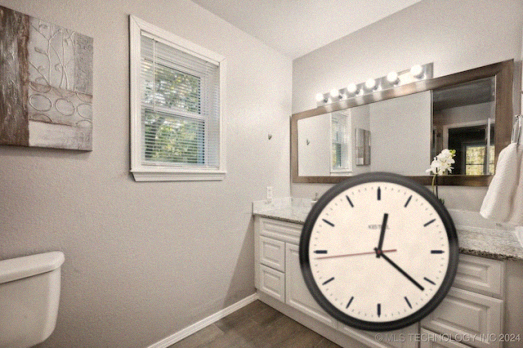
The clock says **12:21:44**
